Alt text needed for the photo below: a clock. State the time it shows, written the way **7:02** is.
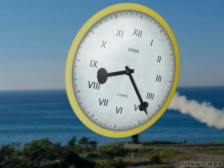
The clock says **8:23**
